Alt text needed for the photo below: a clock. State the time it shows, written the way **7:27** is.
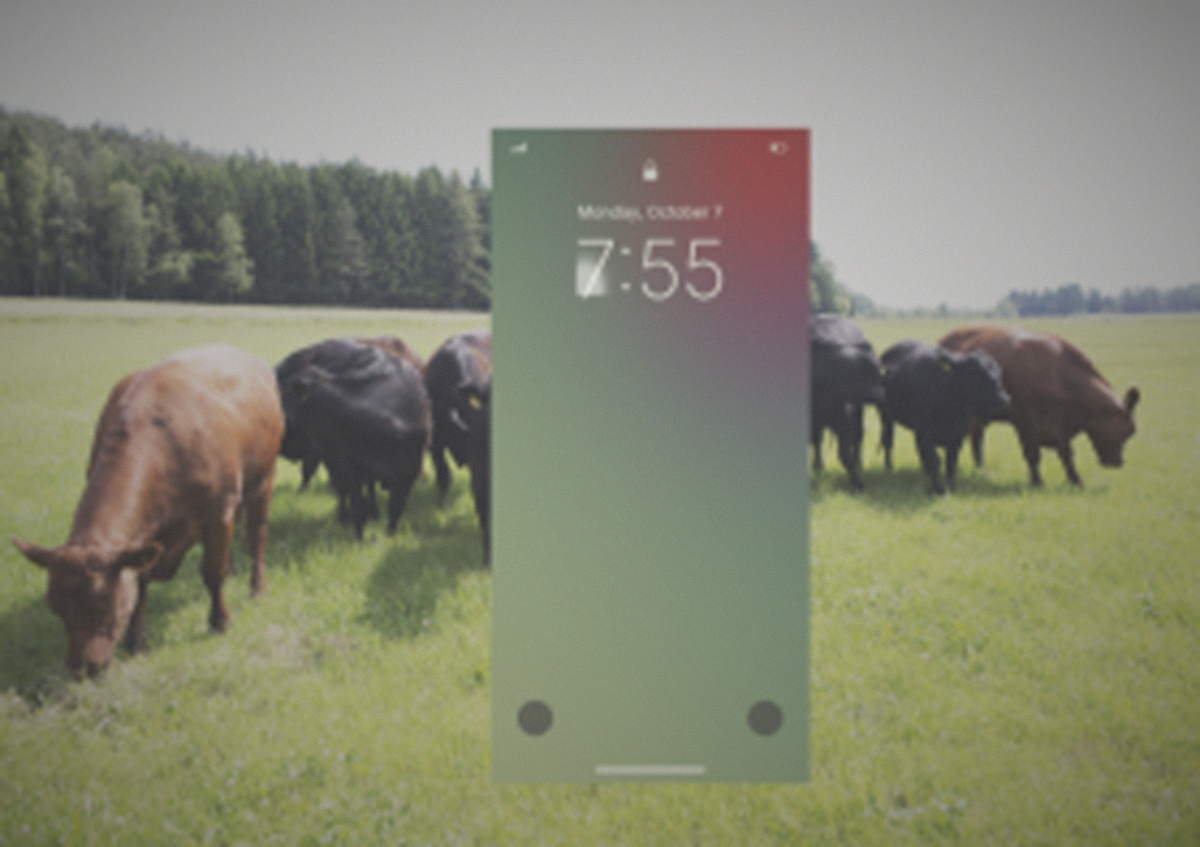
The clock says **7:55**
